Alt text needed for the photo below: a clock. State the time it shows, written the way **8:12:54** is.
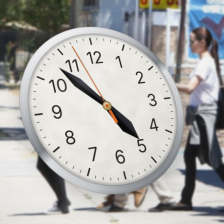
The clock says **4:52:57**
